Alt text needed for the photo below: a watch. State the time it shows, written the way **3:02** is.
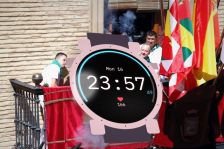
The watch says **23:57**
